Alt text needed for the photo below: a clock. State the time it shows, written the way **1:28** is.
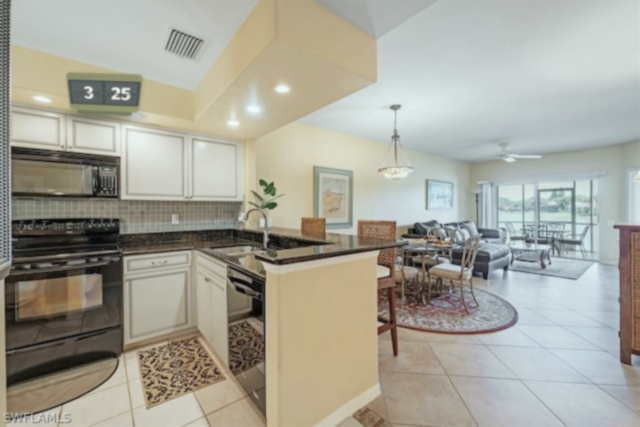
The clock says **3:25**
